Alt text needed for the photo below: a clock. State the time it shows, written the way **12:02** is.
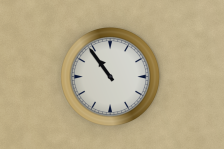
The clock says **10:54**
